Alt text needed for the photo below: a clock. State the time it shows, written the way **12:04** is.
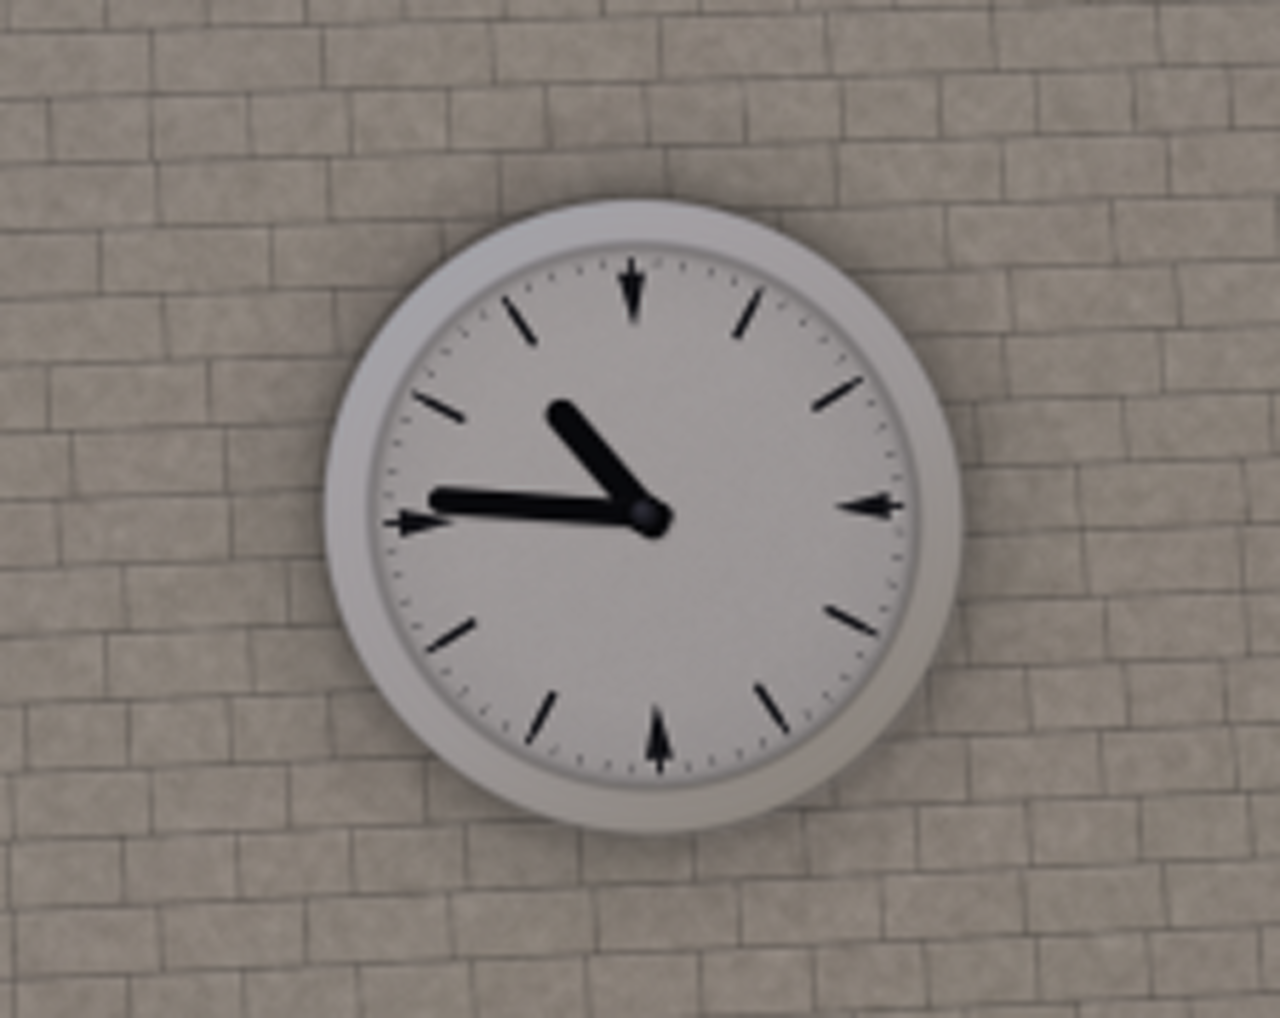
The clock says **10:46**
